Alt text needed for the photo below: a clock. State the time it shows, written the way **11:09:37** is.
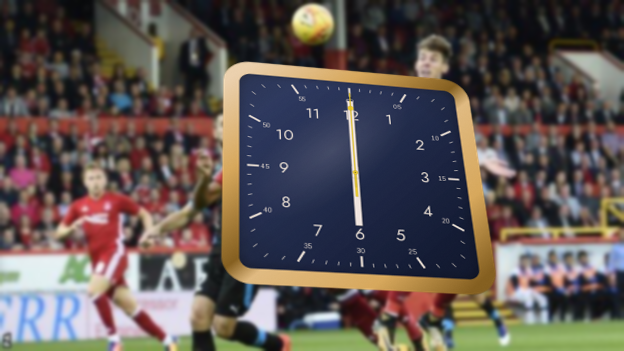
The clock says **6:00:00**
